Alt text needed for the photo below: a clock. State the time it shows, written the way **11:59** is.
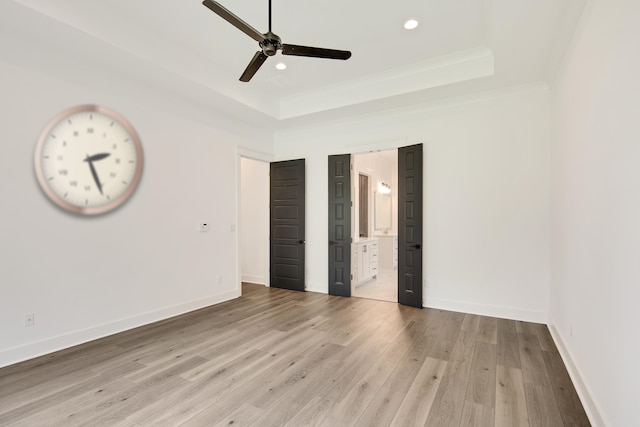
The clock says **2:26**
